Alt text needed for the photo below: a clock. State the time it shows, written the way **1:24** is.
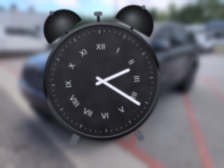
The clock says **2:21**
